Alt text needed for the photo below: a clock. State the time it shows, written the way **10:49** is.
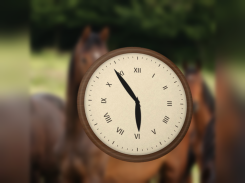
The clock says **5:54**
